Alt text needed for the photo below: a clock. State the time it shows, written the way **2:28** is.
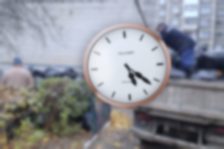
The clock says **5:22**
